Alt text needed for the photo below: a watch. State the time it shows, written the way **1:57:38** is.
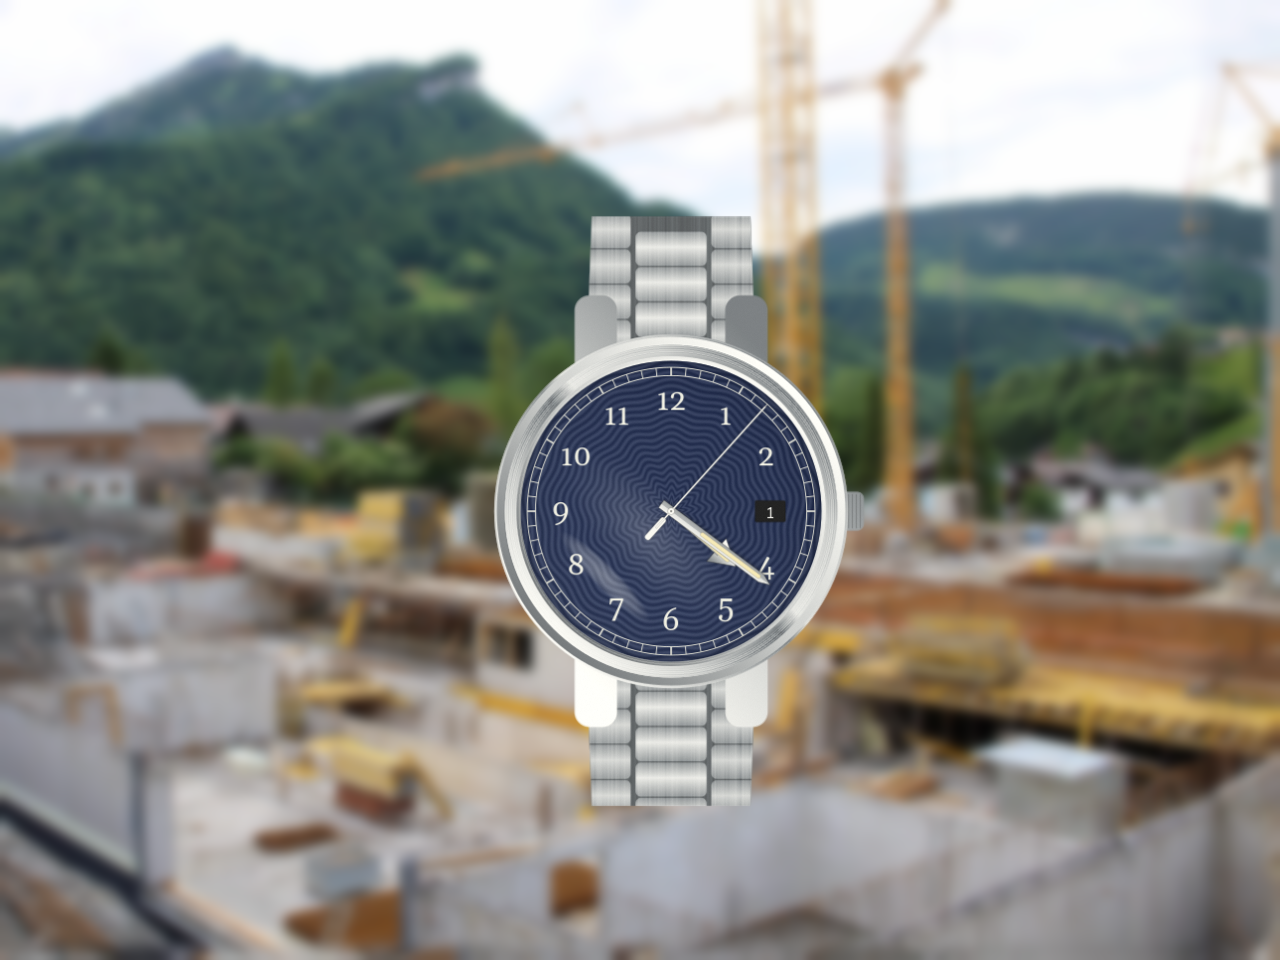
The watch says **4:21:07**
